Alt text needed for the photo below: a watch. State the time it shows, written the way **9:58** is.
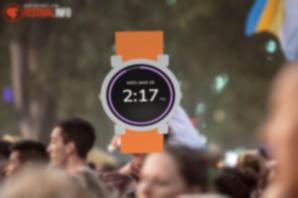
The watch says **2:17**
